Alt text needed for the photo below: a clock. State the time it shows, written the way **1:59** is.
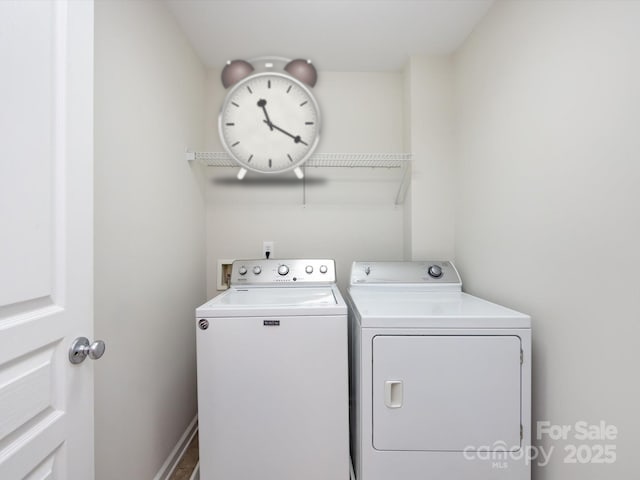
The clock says **11:20**
